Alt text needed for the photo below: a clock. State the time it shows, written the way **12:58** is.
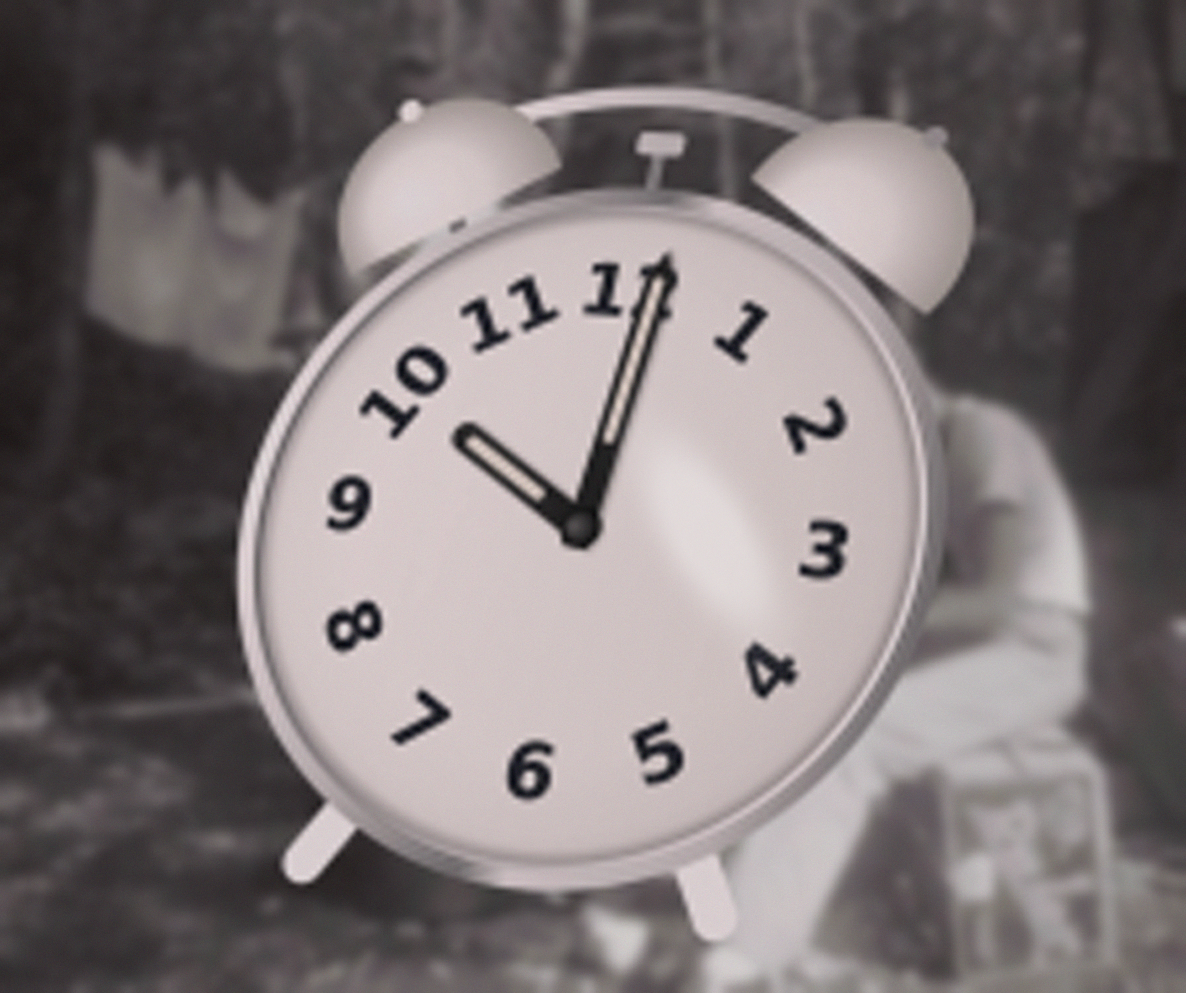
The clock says **10:01**
